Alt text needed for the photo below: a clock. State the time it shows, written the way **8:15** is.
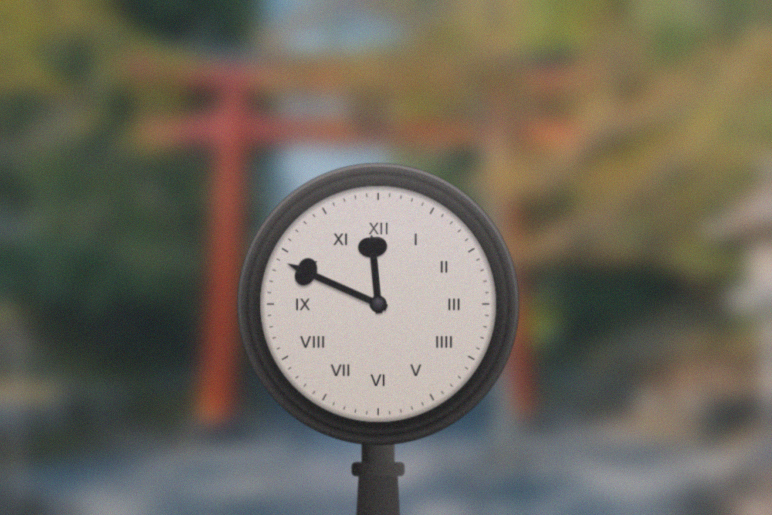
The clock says **11:49**
